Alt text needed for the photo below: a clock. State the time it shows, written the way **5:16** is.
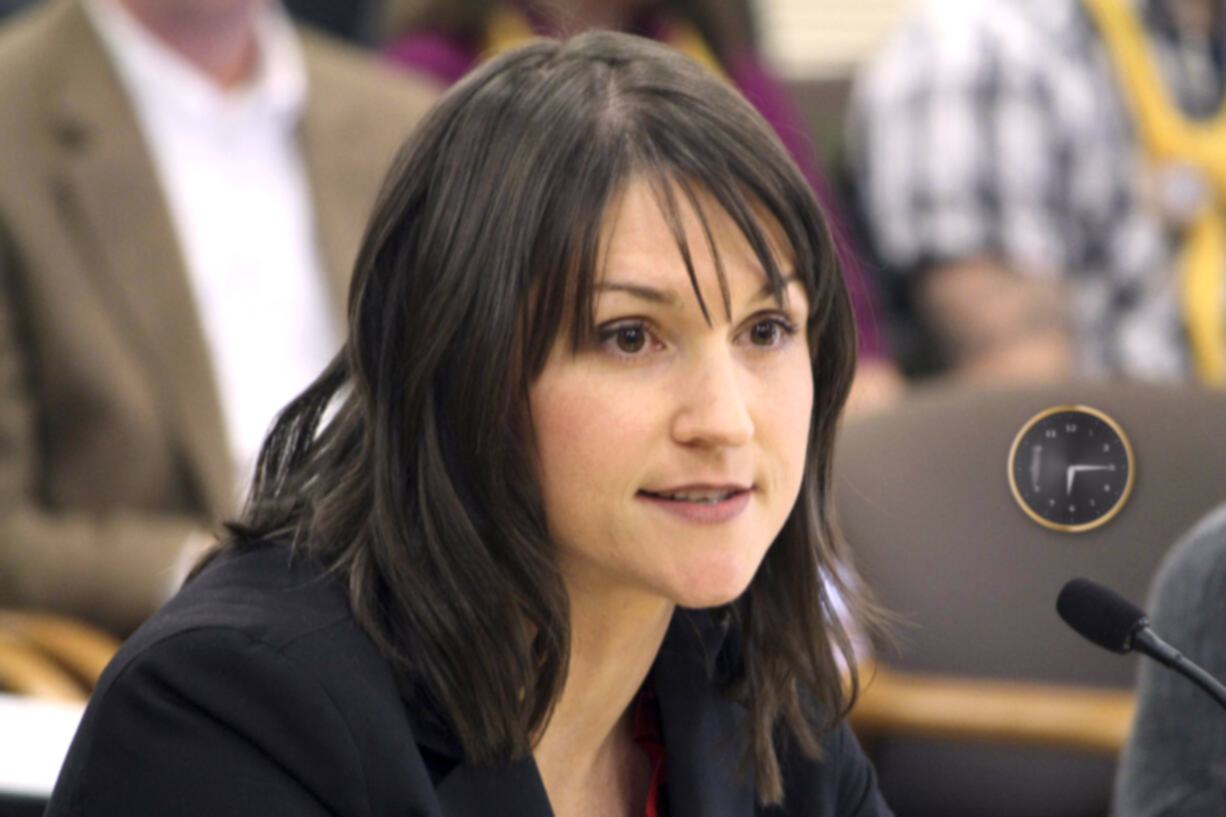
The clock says **6:15**
